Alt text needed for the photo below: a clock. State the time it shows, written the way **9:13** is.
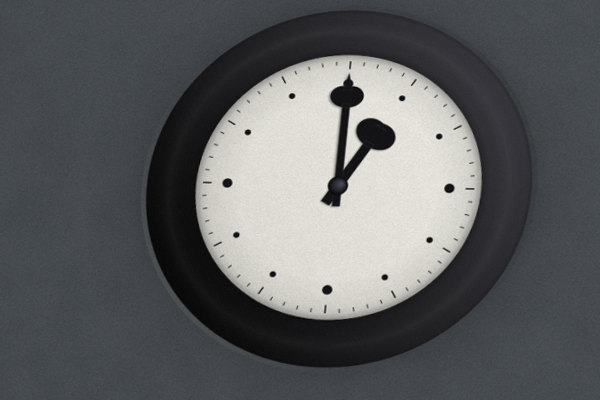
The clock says **1:00**
